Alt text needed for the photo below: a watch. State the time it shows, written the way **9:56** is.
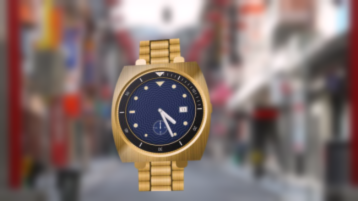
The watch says **4:26**
